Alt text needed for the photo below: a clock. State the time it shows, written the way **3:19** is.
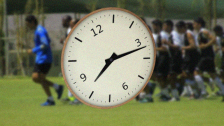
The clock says **8:17**
